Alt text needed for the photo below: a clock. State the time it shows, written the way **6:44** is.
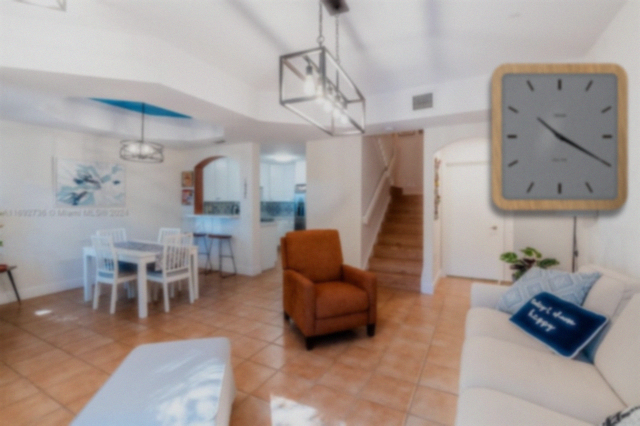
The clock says **10:20**
